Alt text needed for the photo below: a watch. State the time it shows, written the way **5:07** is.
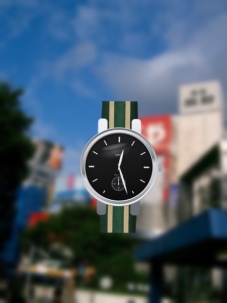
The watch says **12:27**
